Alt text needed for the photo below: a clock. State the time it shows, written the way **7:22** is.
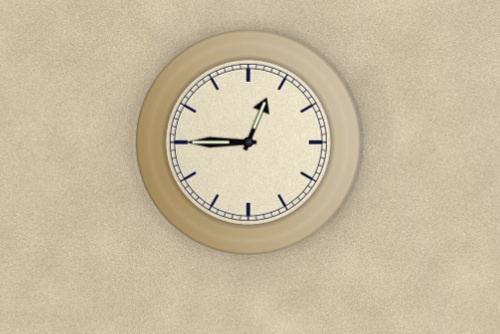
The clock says **12:45**
